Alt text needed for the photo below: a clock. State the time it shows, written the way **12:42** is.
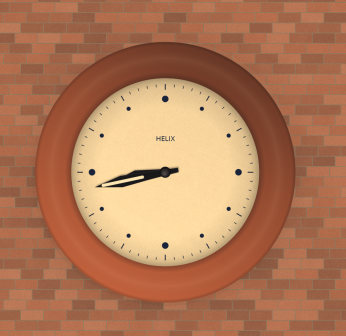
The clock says **8:43**
